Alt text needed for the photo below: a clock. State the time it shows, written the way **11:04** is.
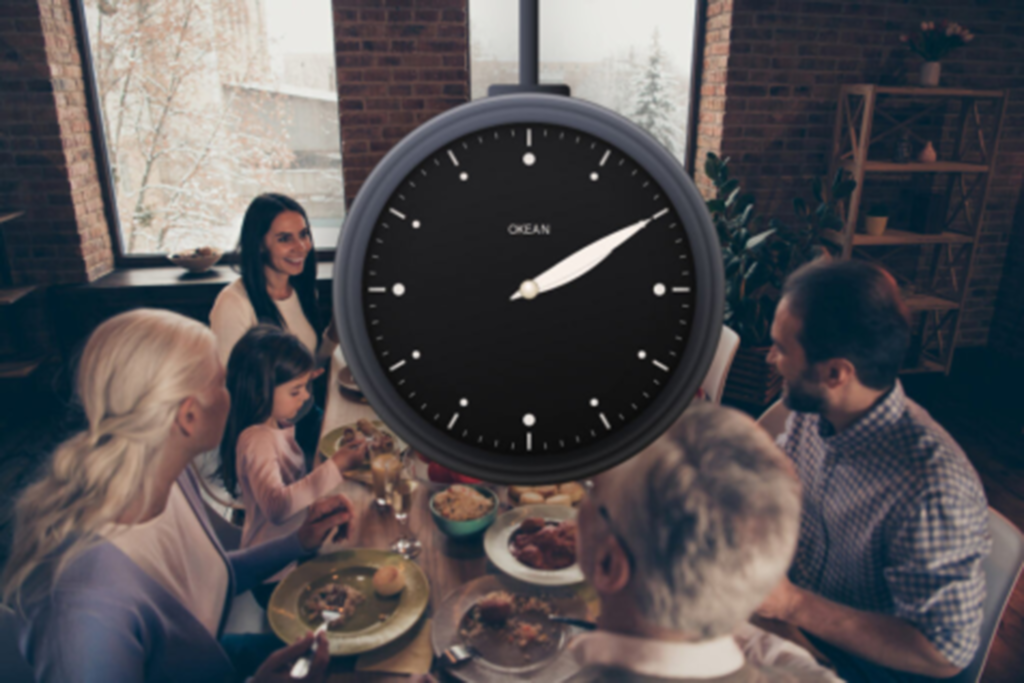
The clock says **2:10**
